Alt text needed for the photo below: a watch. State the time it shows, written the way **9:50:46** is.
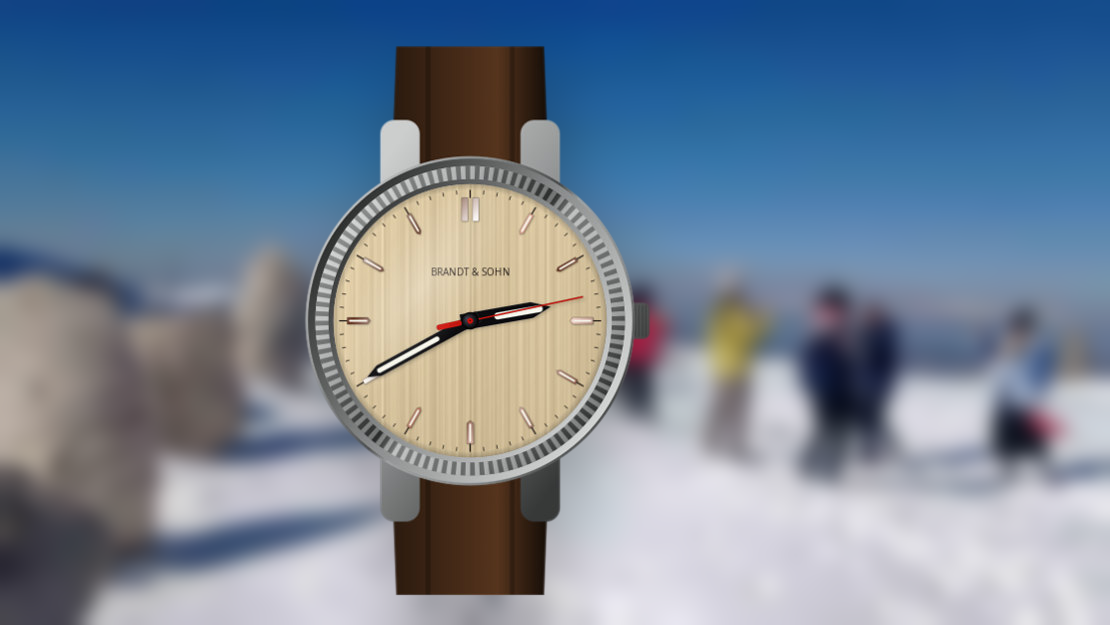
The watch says **2:40:13**
